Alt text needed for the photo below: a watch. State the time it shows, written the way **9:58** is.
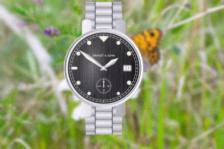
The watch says **1:51**
